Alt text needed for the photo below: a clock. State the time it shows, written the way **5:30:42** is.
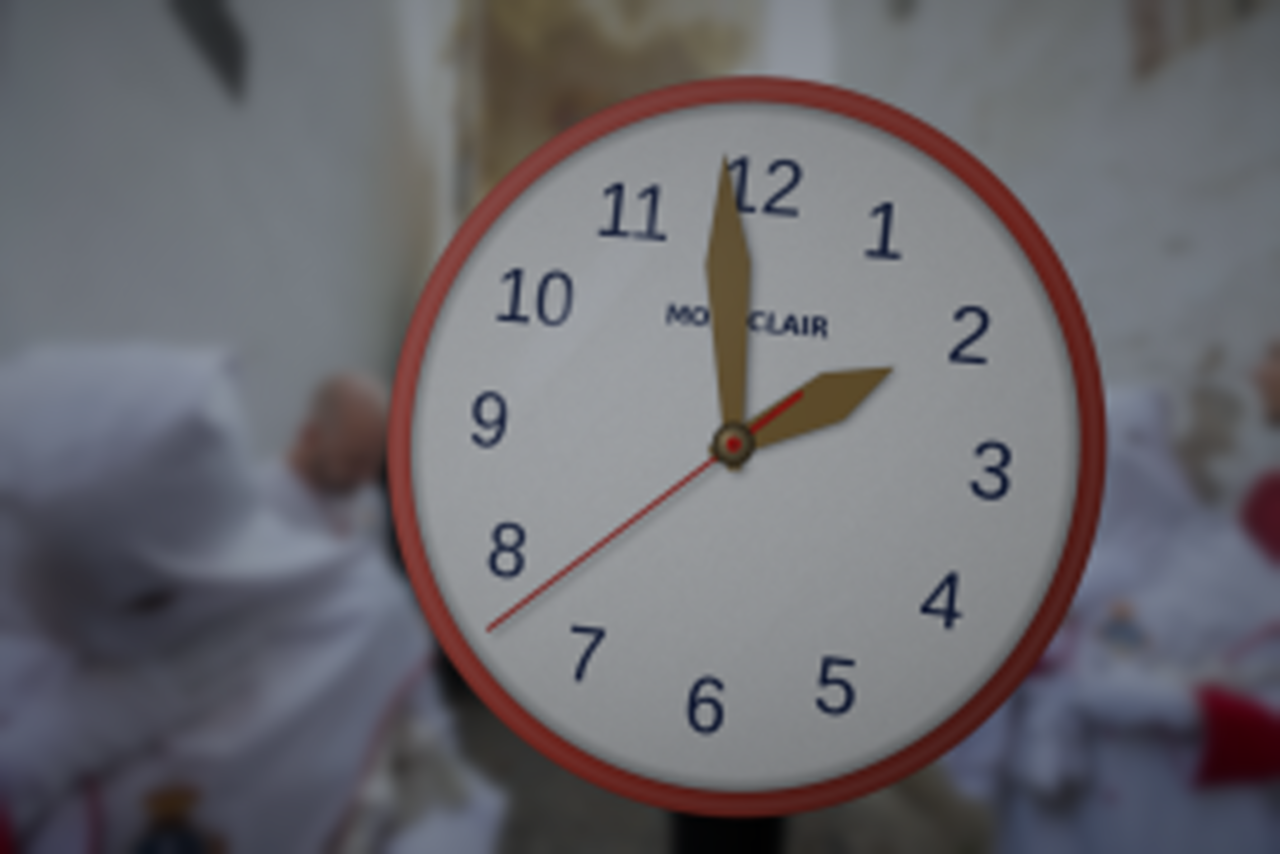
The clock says **1:58:38**
